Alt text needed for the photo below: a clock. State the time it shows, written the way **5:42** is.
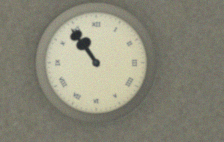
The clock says **10:54**
